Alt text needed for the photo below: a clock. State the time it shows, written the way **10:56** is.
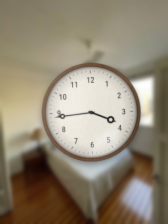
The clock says **3:44**
